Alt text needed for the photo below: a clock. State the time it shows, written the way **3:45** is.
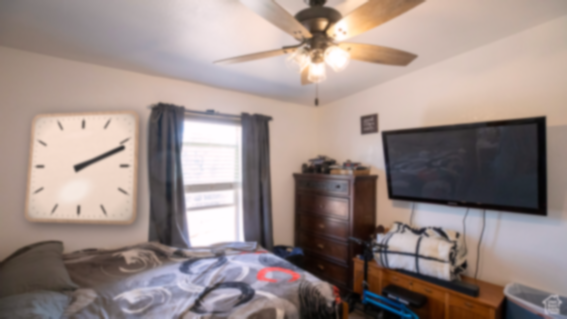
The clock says **2:11**
